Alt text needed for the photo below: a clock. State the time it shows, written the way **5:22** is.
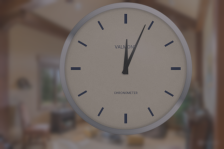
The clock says **12:04**
